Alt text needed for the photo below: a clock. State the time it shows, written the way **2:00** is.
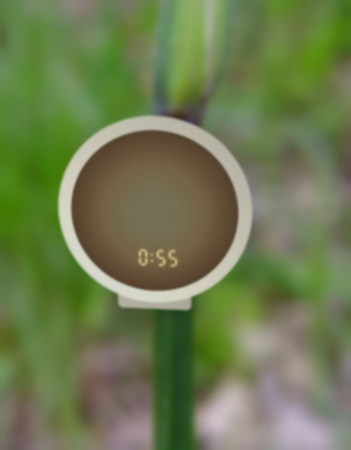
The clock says **0:55**
